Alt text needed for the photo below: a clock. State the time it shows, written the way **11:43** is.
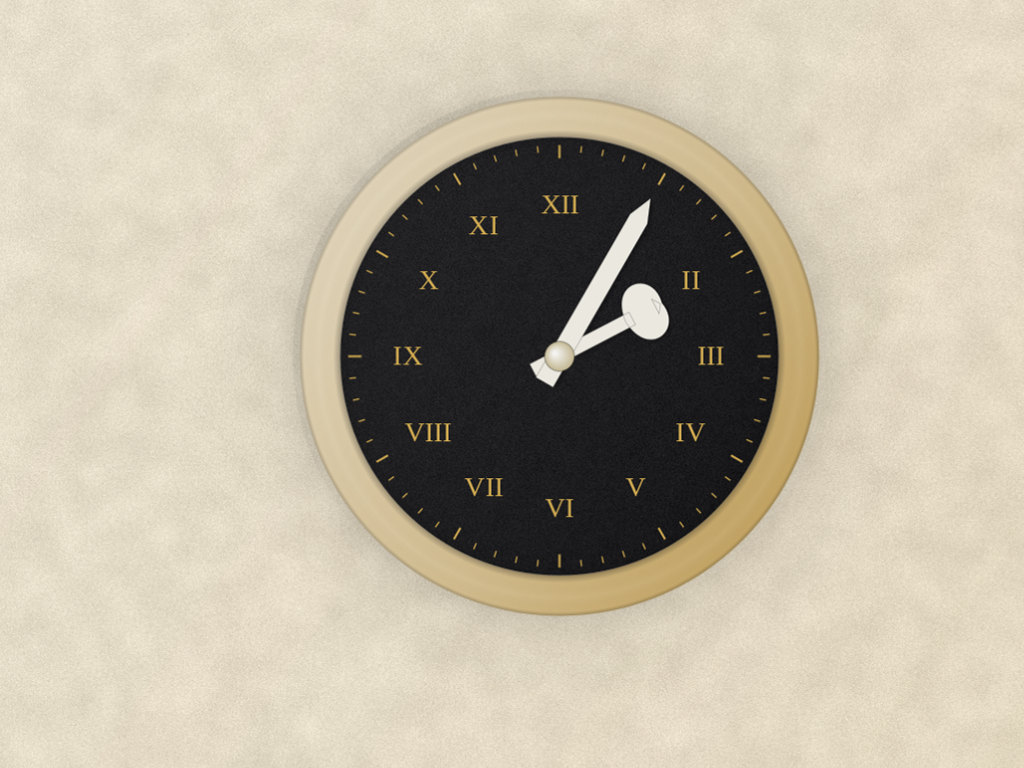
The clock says **2:05**
